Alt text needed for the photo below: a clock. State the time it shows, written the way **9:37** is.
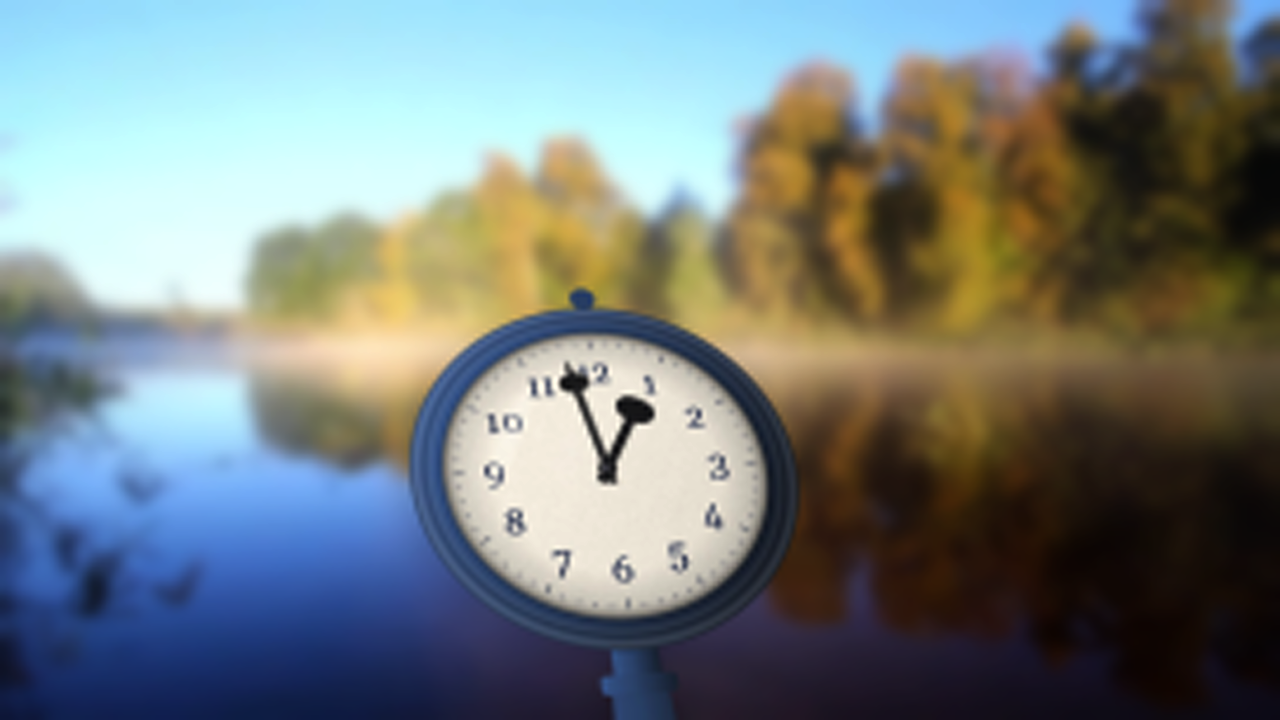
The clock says **12:58**
